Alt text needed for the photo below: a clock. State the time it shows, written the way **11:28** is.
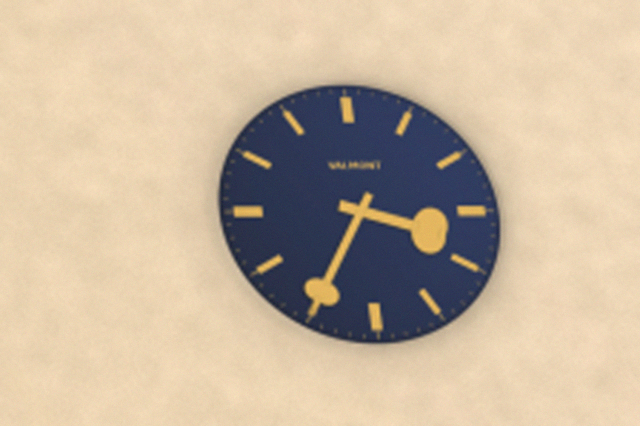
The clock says **3:35**
